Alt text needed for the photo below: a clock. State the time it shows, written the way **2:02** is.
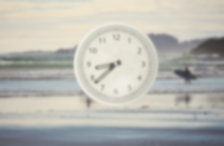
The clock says **8:38**
